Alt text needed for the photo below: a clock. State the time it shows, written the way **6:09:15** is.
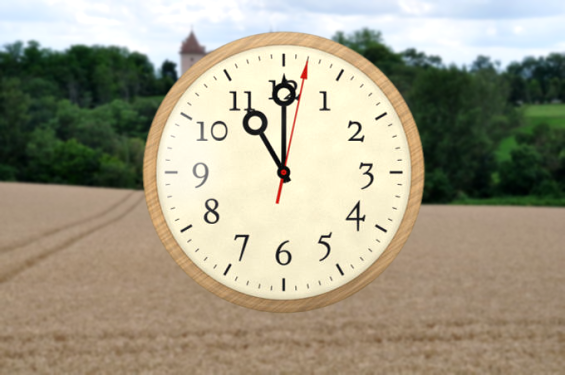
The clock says **11:00:02**
